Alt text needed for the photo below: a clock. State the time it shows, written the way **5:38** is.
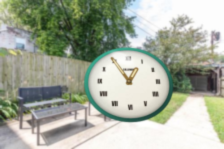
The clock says **12:55**
